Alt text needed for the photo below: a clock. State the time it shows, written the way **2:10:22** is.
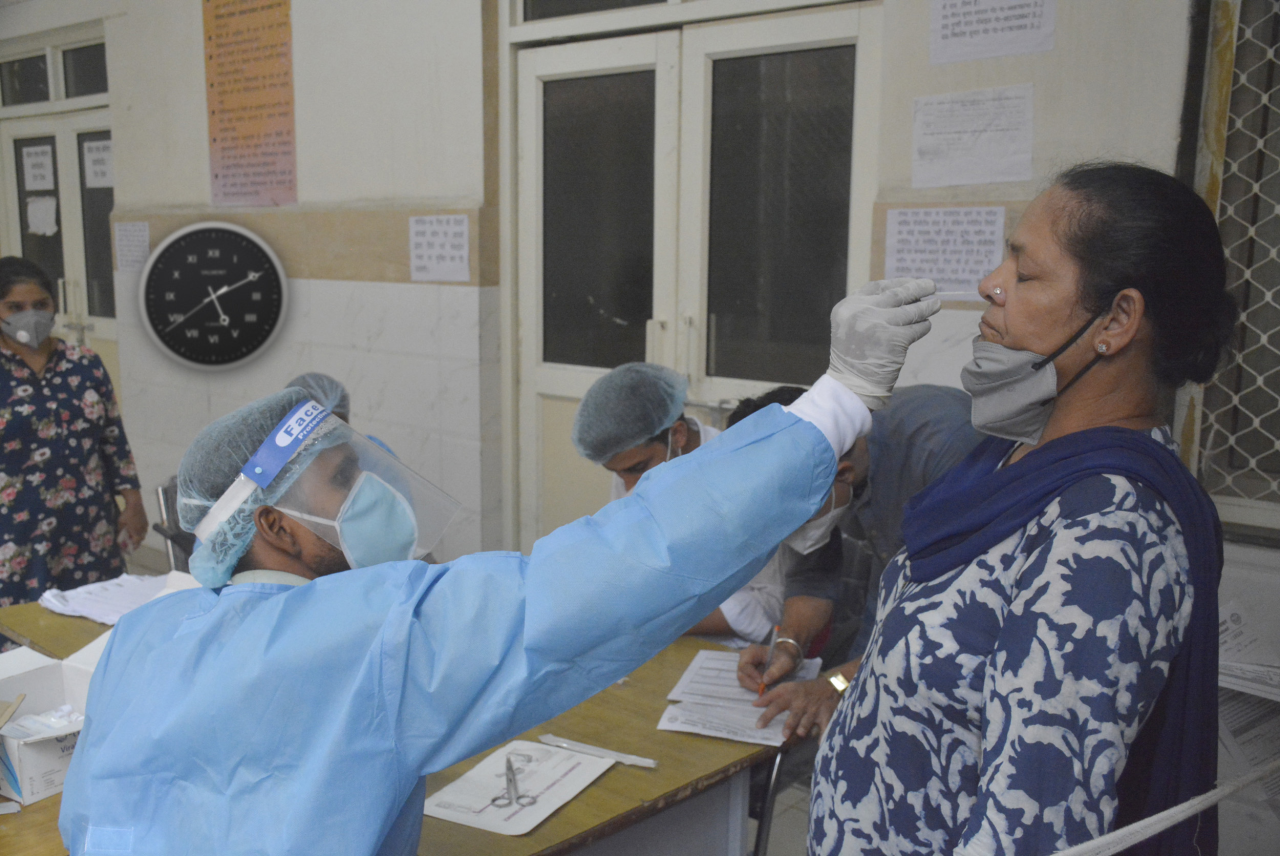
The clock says **5:10:39**
